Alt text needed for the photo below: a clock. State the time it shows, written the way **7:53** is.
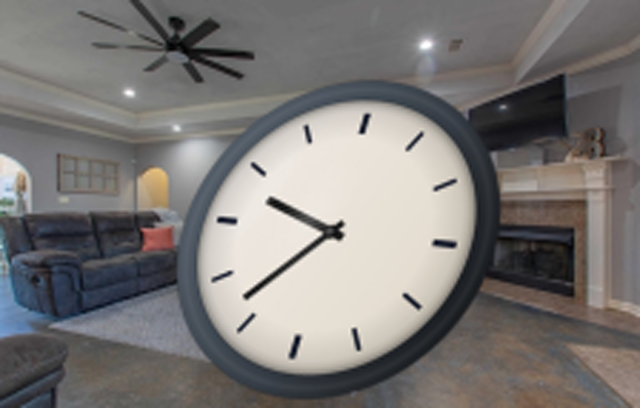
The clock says **9:37**
